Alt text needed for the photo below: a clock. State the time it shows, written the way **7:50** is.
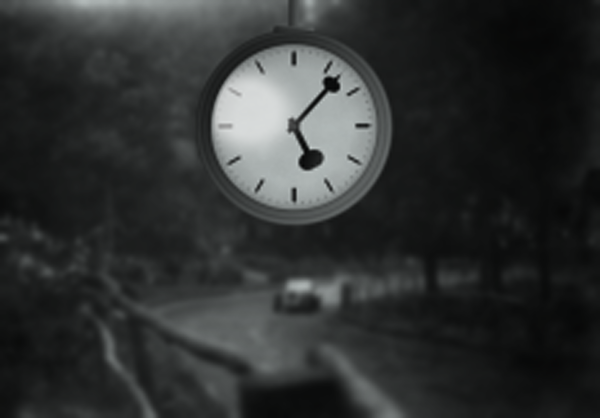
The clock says **5:07**
